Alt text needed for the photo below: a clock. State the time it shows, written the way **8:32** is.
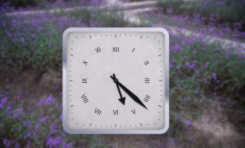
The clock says **5:22**
